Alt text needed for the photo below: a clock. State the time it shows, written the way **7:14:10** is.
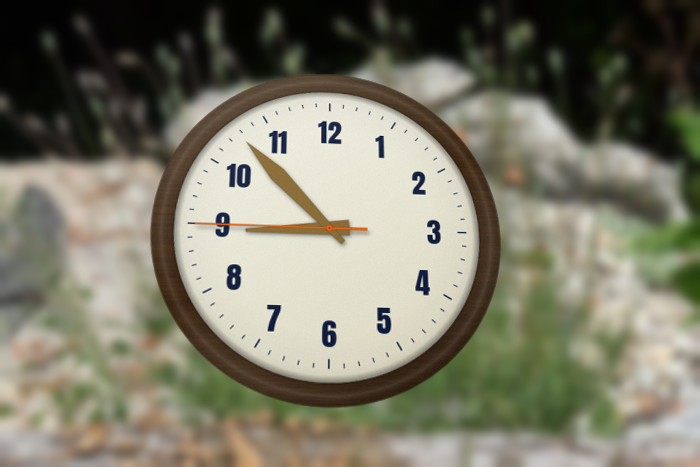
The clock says **8:52:45**
